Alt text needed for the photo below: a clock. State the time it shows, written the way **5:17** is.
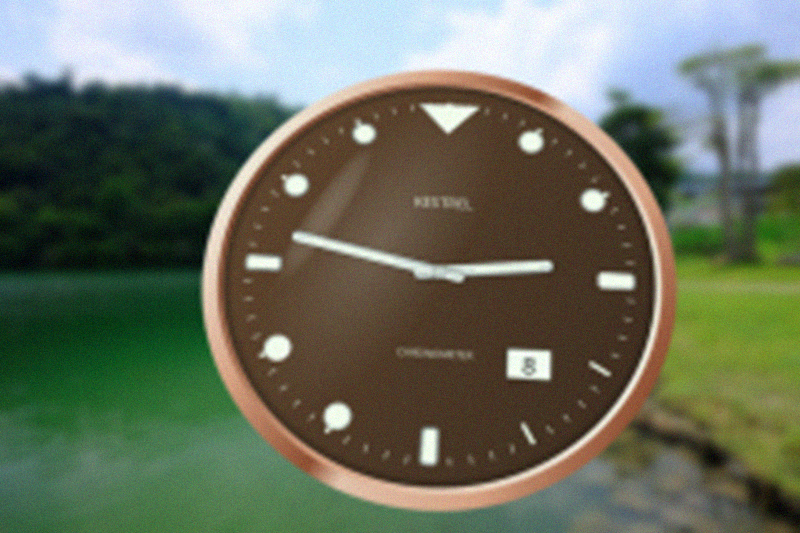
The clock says **2:47**
